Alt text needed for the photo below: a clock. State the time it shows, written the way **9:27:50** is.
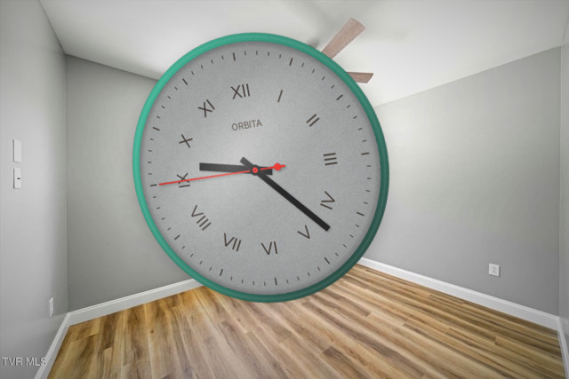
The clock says **9:22:45**
